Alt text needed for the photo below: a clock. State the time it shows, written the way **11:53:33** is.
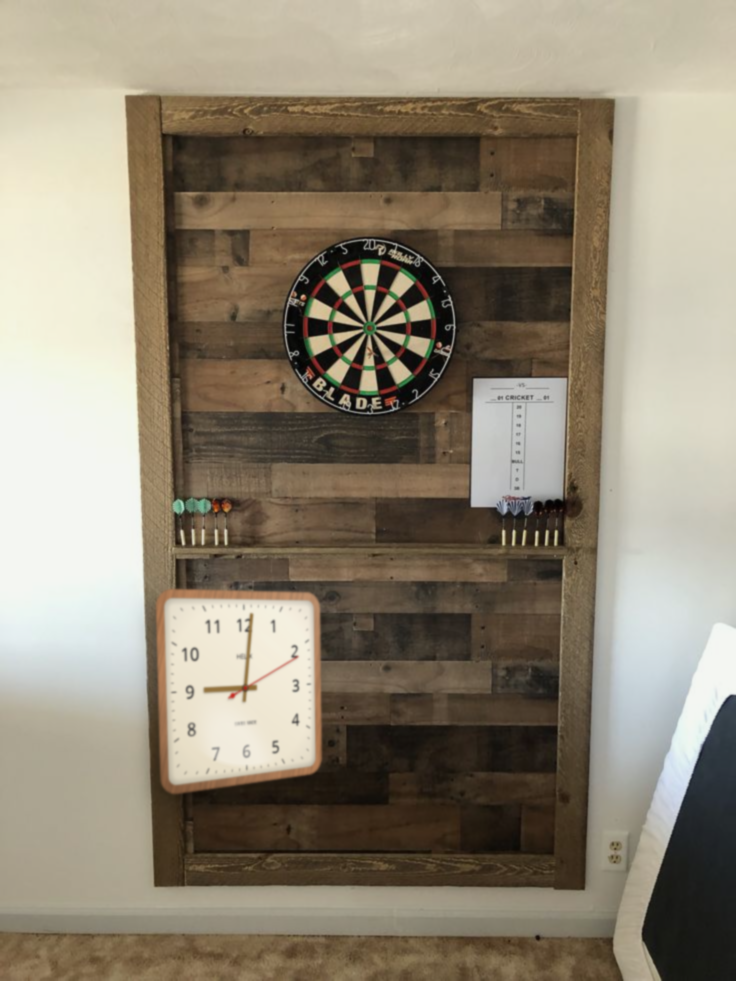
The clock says **9:01:11**
